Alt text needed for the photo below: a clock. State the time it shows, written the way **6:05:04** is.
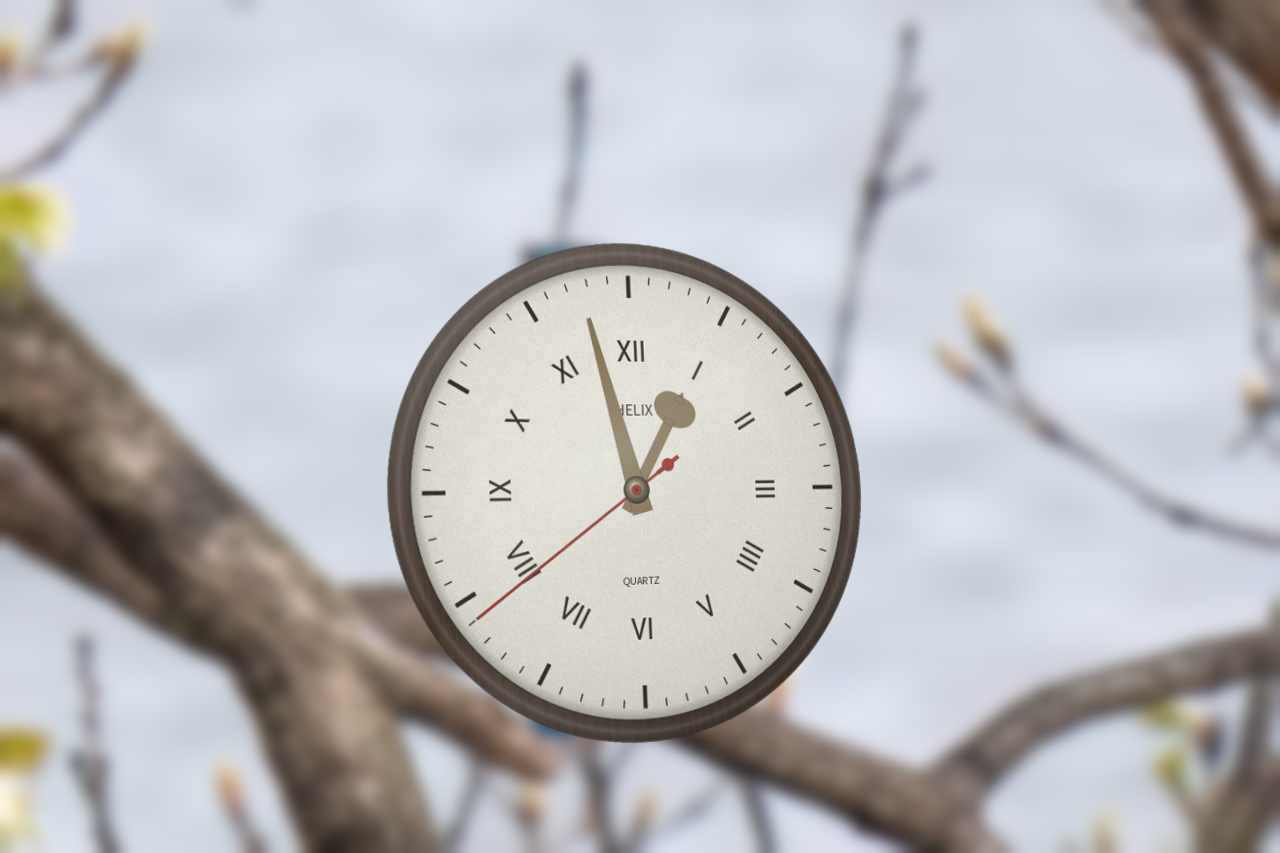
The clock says **12:57:39**
